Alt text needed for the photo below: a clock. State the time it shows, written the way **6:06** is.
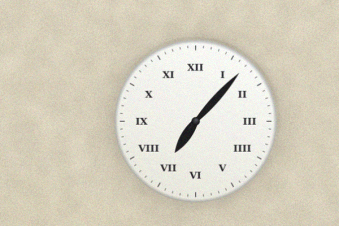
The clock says **7:07**
